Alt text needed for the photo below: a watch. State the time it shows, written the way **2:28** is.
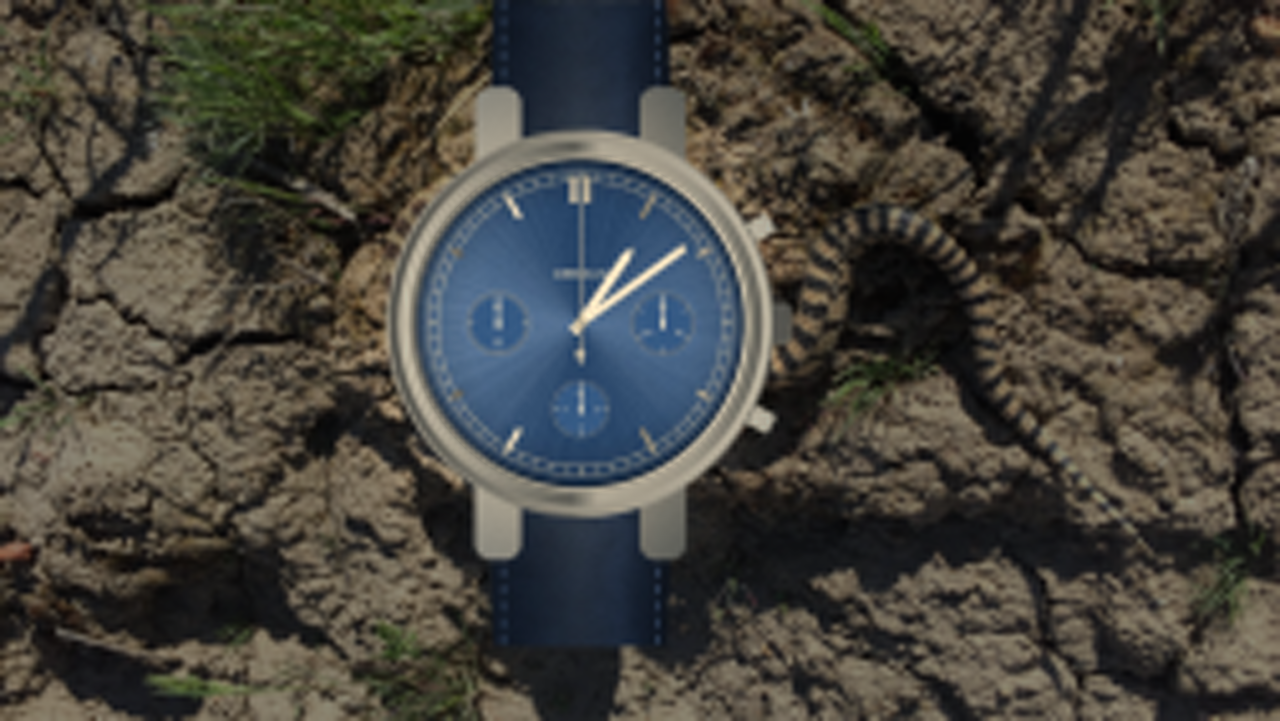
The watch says **1:09**
